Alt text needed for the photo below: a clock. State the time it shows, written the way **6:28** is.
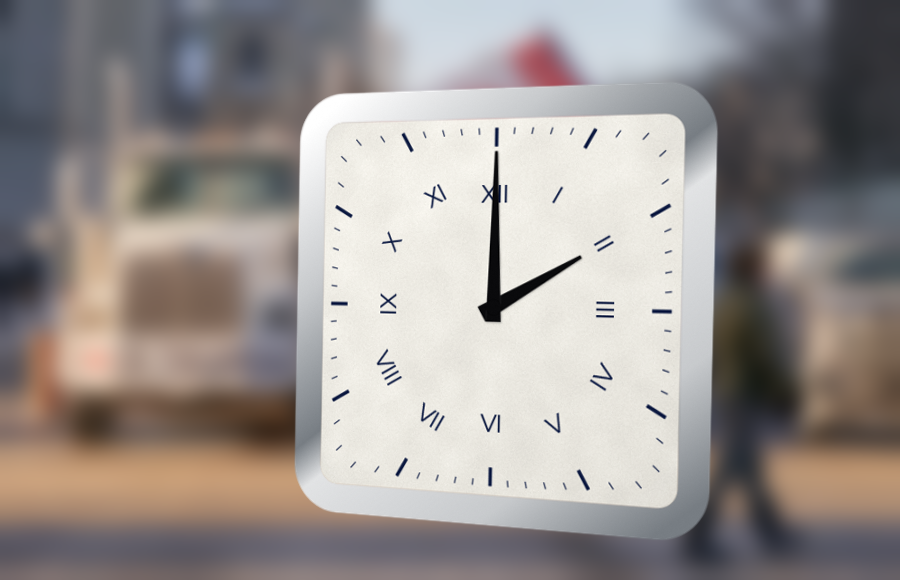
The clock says **2:00**
